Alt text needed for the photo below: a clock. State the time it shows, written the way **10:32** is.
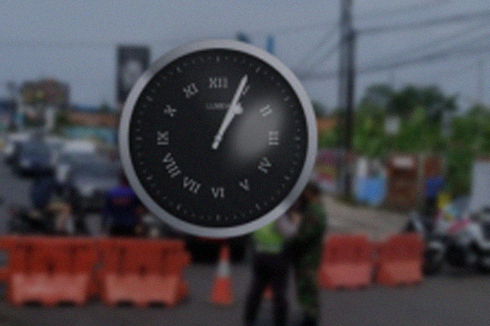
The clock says **1:04**
